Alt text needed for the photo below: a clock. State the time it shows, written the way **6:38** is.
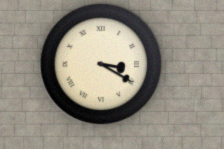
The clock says **3:20**
